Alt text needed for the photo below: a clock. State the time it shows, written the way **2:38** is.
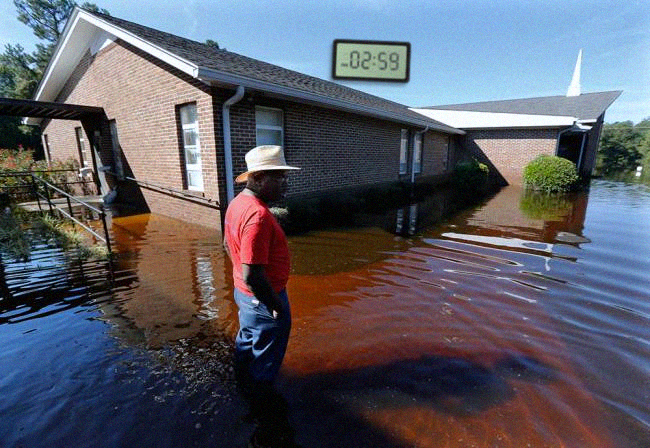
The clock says **2:59**
